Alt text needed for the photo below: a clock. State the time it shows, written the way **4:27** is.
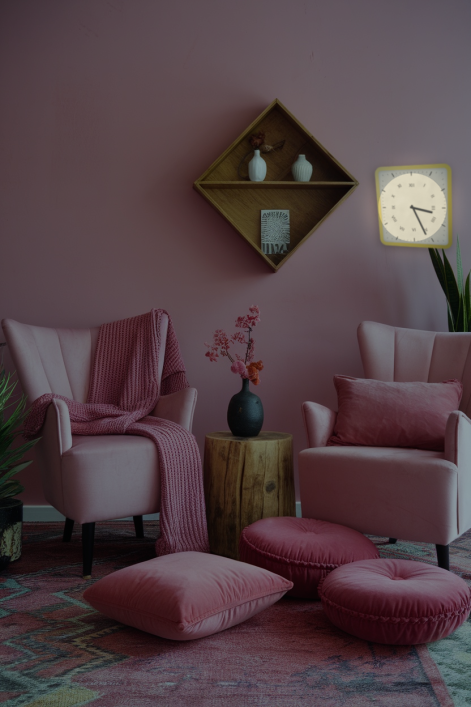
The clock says **3:26**
